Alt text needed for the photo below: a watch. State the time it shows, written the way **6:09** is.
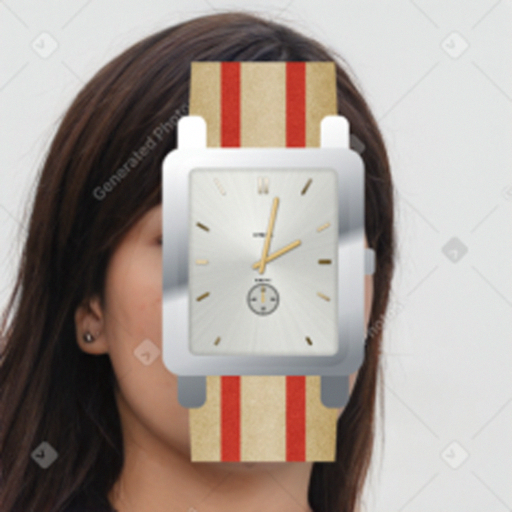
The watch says **2:02**
